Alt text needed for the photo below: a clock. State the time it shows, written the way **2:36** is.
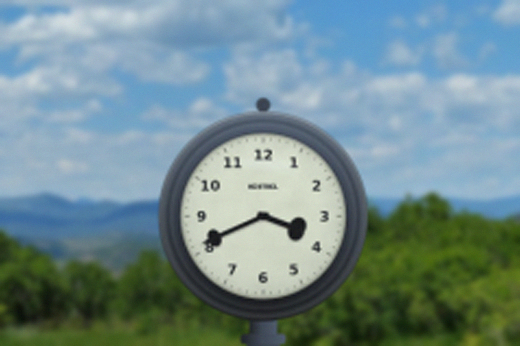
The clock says **3:41**
